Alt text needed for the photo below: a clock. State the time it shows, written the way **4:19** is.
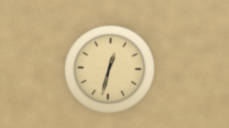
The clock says **12:32**
